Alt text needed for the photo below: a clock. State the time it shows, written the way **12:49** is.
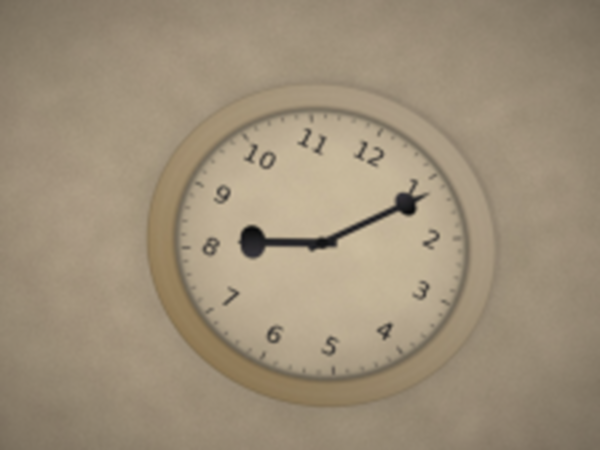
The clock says **8:06**
